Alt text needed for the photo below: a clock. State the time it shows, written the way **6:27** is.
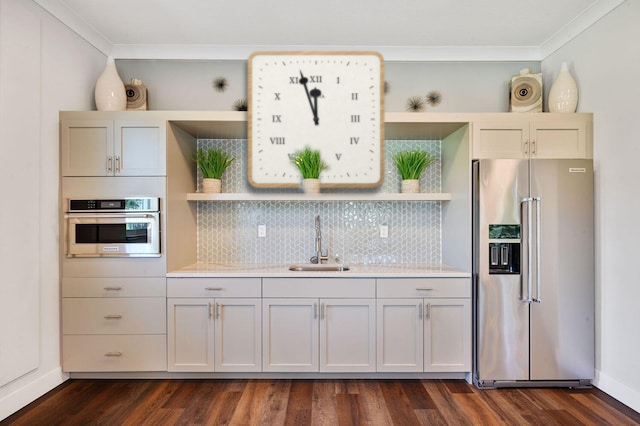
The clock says **11:57**
